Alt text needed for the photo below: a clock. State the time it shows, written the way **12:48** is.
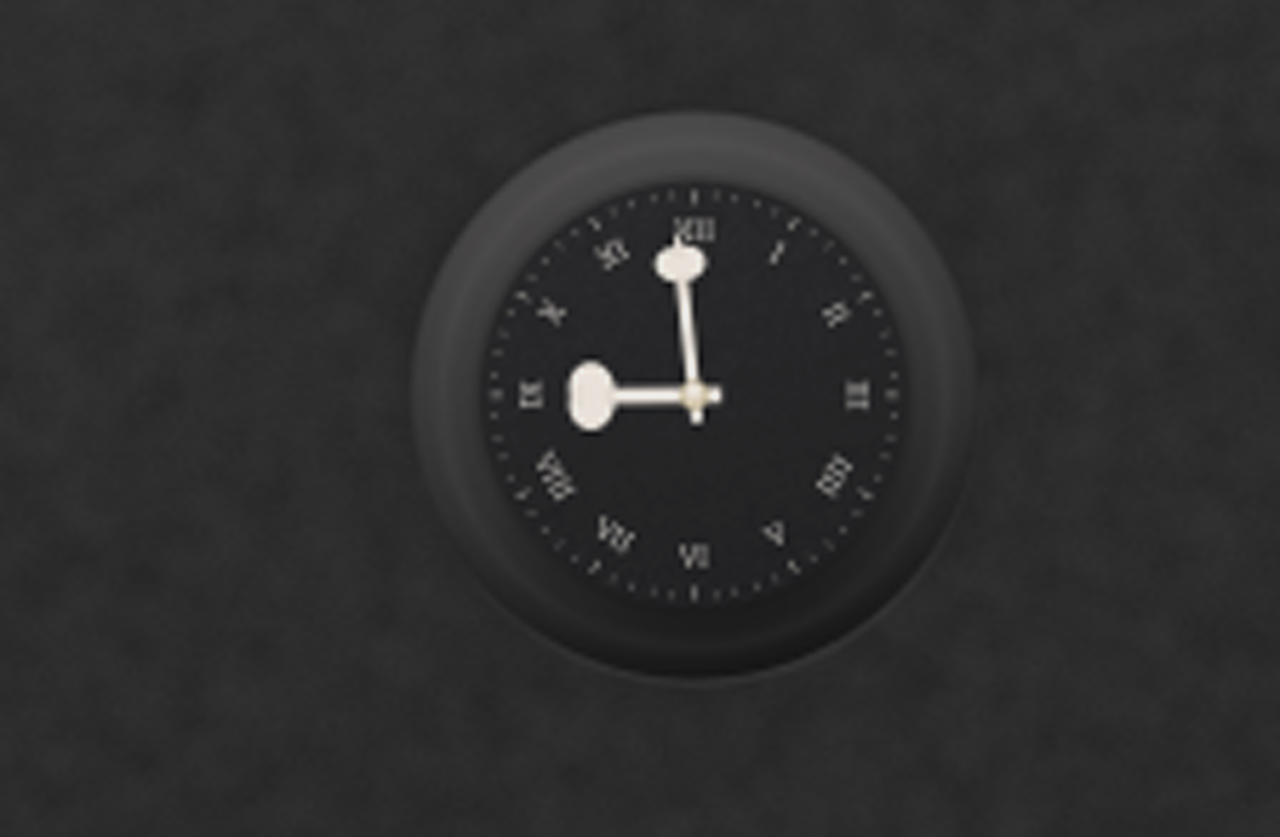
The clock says **8:59**
